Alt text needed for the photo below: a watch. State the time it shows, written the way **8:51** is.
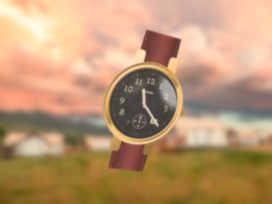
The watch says **11:22**
